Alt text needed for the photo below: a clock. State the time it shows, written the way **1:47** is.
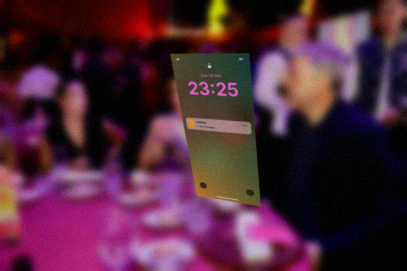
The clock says **23:25**
